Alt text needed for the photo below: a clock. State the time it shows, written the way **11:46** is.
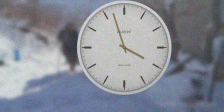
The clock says **3:57**
